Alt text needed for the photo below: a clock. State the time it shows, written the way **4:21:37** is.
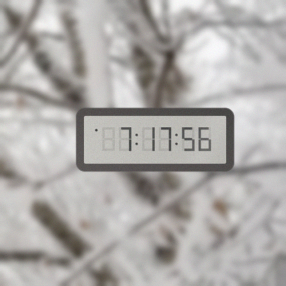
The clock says **7:17:56**
